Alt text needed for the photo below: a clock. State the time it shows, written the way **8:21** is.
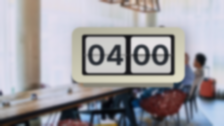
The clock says **4:00**
